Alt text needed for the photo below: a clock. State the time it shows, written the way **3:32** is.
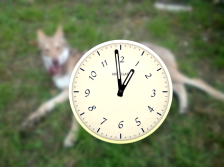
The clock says **12:59**
